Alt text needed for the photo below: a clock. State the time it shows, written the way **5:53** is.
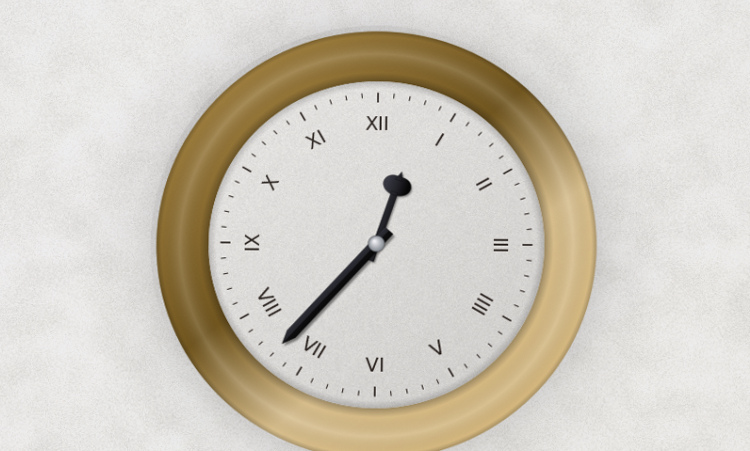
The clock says **12:37**
